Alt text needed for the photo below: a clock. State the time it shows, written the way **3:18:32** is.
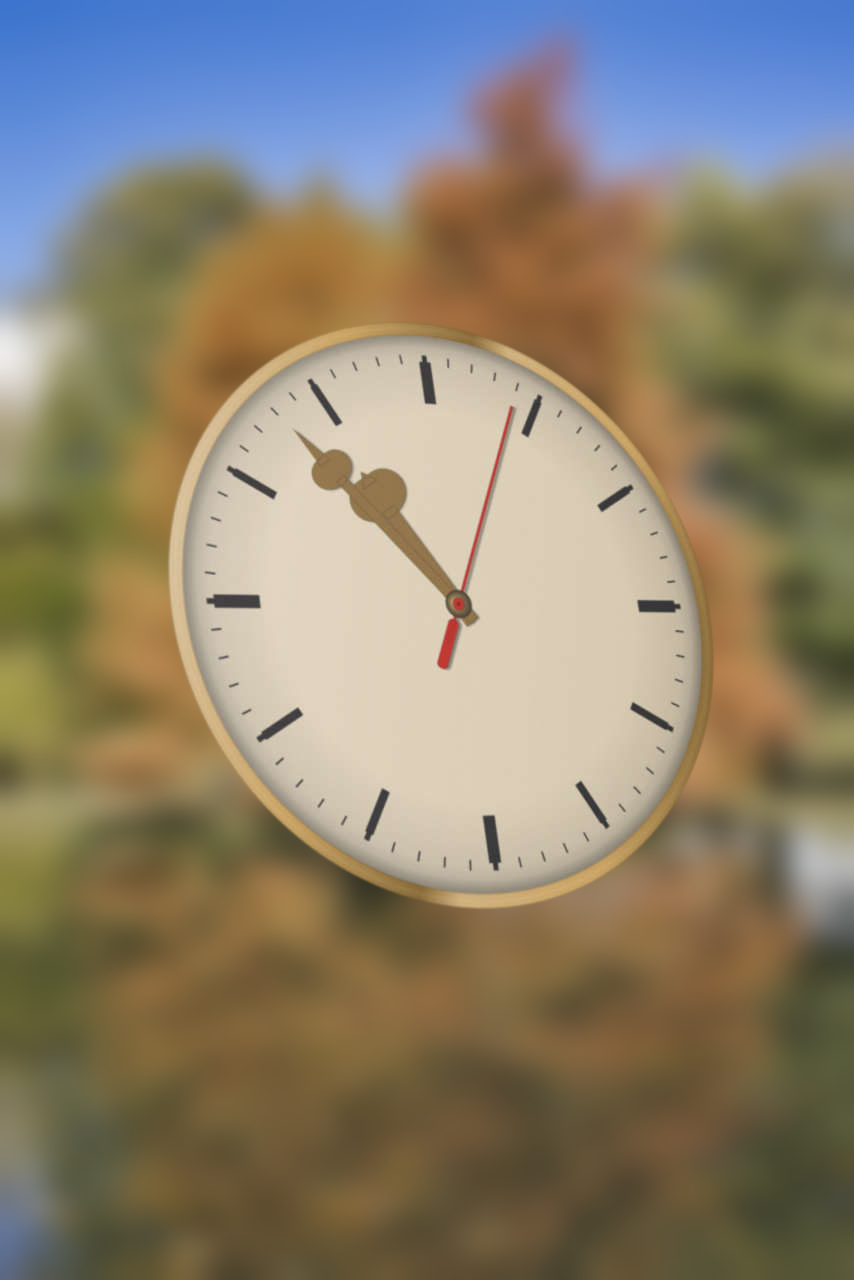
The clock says **10:53:04**
